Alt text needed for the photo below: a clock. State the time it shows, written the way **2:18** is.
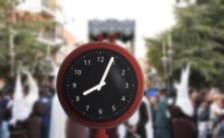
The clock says **8:04**
